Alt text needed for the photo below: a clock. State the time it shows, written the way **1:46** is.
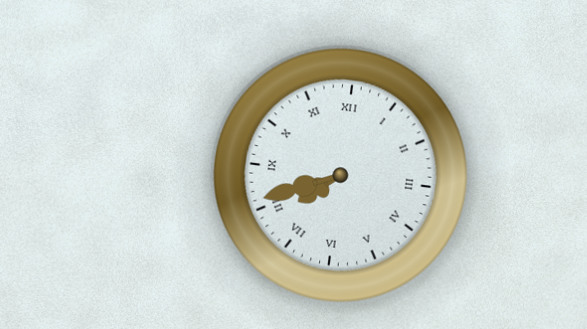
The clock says **7:41**
